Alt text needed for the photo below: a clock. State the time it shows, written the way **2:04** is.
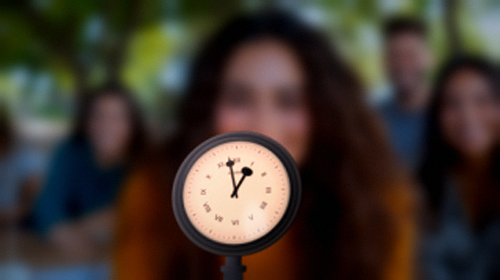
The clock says **12:58**
